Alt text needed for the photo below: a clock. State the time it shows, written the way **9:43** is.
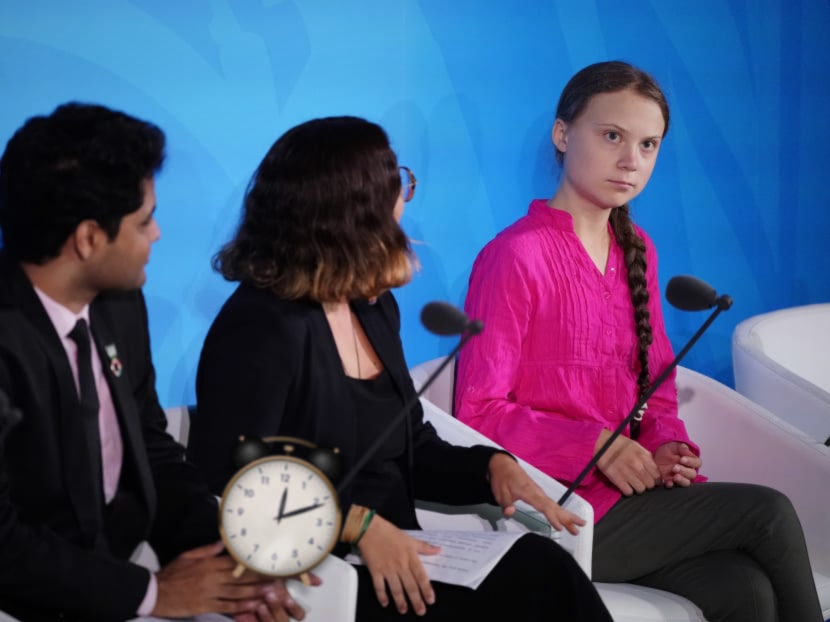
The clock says **12:11**
